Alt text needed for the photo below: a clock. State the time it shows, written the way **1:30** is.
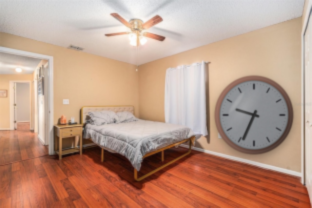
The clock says **9:34**
